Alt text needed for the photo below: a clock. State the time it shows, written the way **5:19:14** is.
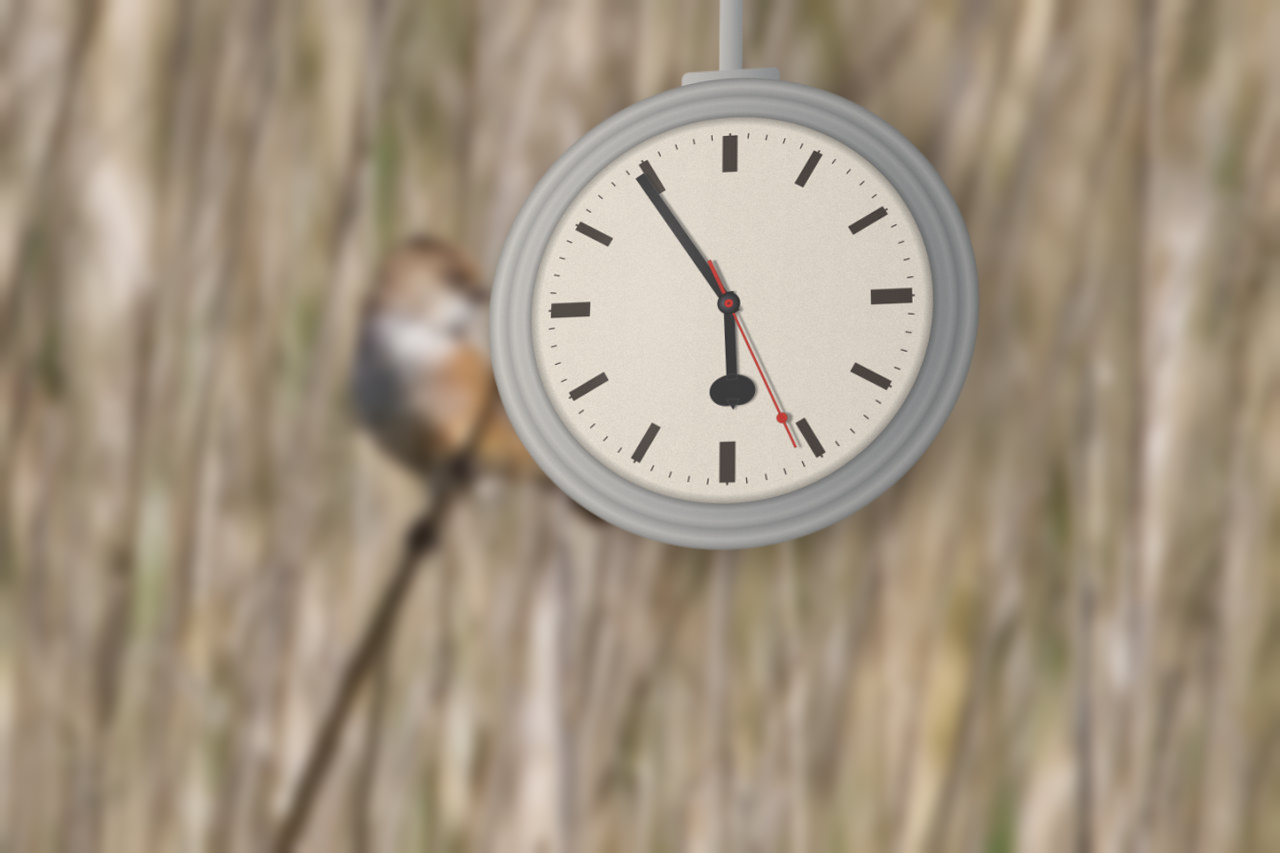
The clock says **5:54:26**
